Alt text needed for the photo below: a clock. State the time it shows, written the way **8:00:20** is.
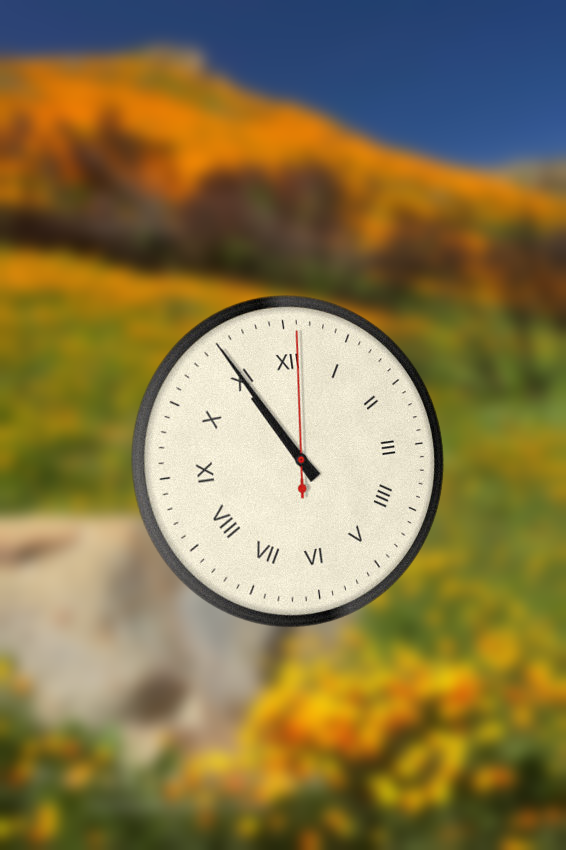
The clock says **10:55:01**
